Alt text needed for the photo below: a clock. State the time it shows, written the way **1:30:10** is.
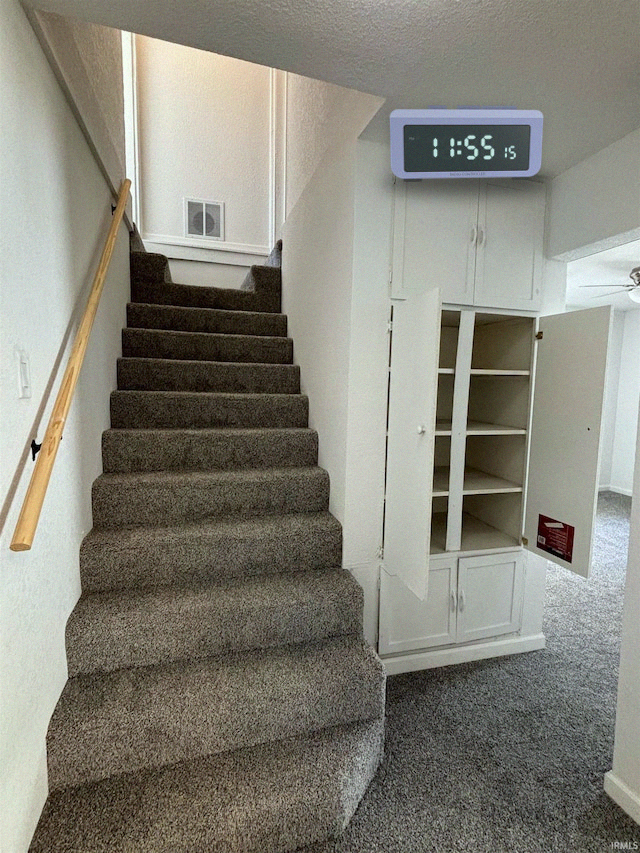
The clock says **11:55:15**
